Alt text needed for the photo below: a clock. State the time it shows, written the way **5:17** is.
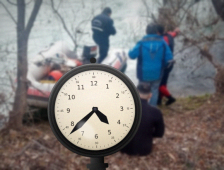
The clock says **4:38**
